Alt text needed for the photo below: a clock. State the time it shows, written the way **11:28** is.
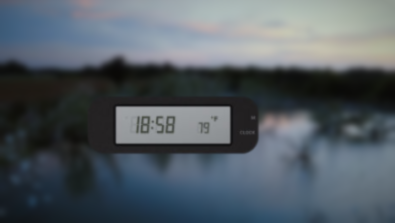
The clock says **18:58**
